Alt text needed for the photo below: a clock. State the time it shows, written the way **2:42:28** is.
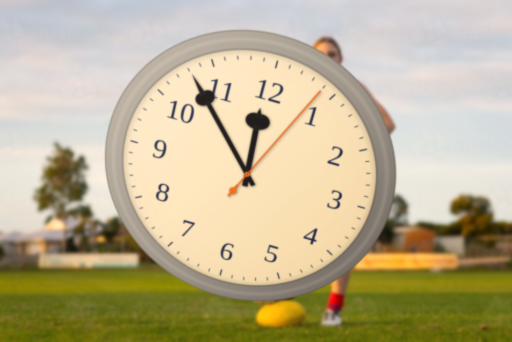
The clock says **11:53:04**
